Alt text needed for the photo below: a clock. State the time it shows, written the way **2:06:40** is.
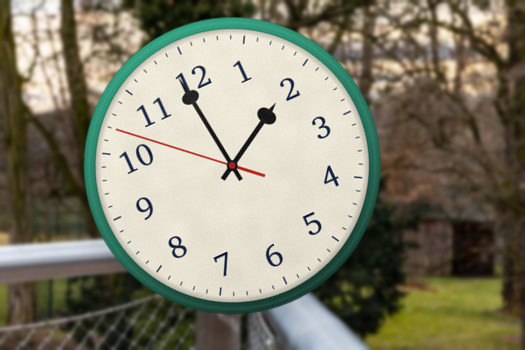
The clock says **1:58:52**
